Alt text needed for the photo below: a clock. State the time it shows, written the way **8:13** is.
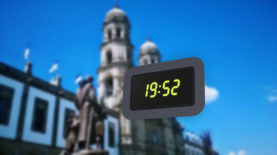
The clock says **19:52**
